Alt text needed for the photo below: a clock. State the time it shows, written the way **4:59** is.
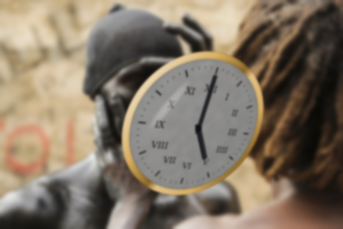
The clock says **5:00**
